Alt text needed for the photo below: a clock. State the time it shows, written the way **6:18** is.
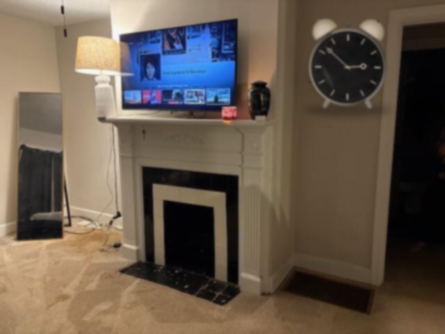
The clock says **2:52**
